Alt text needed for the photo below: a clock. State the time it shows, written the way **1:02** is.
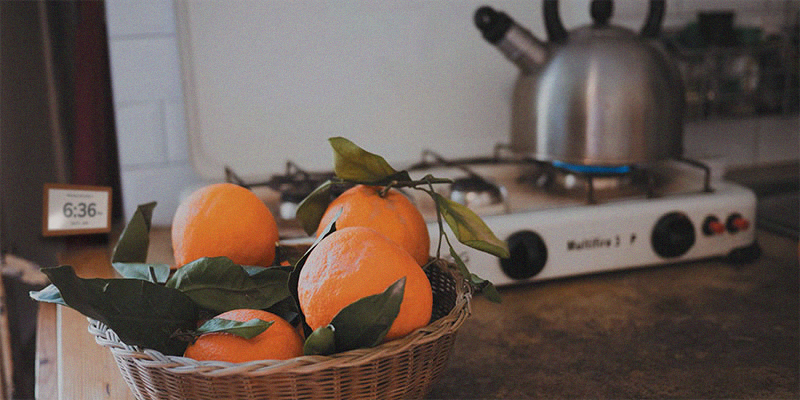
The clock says **6:36**
